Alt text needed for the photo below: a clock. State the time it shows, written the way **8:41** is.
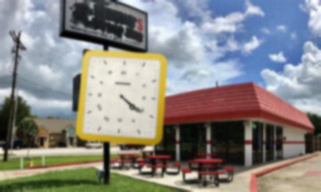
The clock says **4:21**
